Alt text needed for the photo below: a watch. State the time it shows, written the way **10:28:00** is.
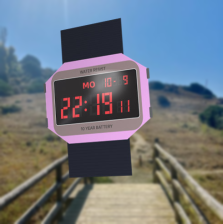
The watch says **22:19:11**
